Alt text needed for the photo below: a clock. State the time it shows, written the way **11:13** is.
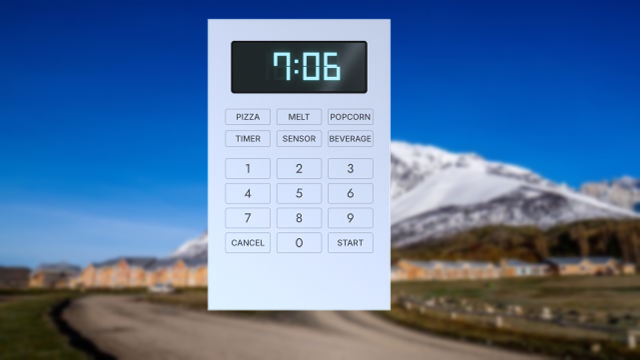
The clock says **7:06**
